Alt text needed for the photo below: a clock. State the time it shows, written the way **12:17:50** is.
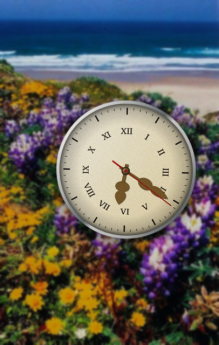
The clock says **6:20:21**
